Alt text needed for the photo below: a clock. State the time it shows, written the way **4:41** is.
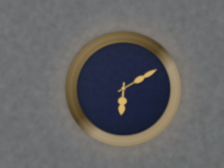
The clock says **6:10**
